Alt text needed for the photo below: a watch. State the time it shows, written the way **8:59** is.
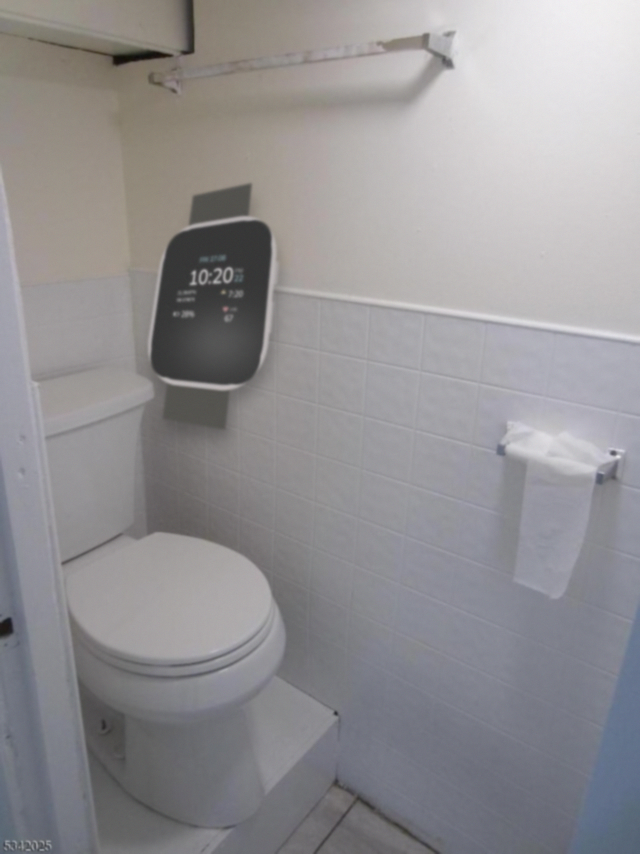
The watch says **10:20**
